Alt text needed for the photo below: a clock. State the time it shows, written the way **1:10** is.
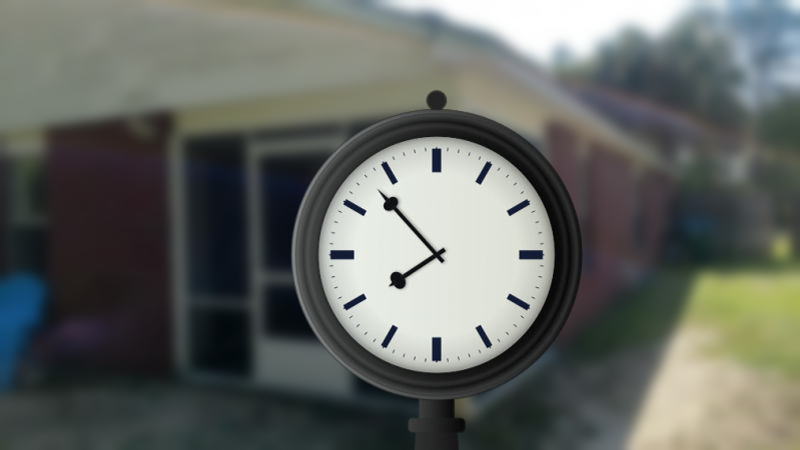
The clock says **7:53**
